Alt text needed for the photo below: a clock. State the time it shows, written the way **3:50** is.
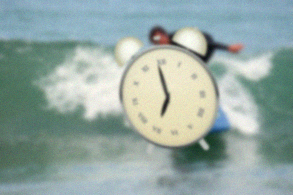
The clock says **6:59**
